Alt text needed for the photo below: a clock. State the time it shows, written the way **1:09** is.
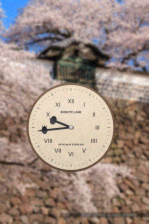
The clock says **9:44**
